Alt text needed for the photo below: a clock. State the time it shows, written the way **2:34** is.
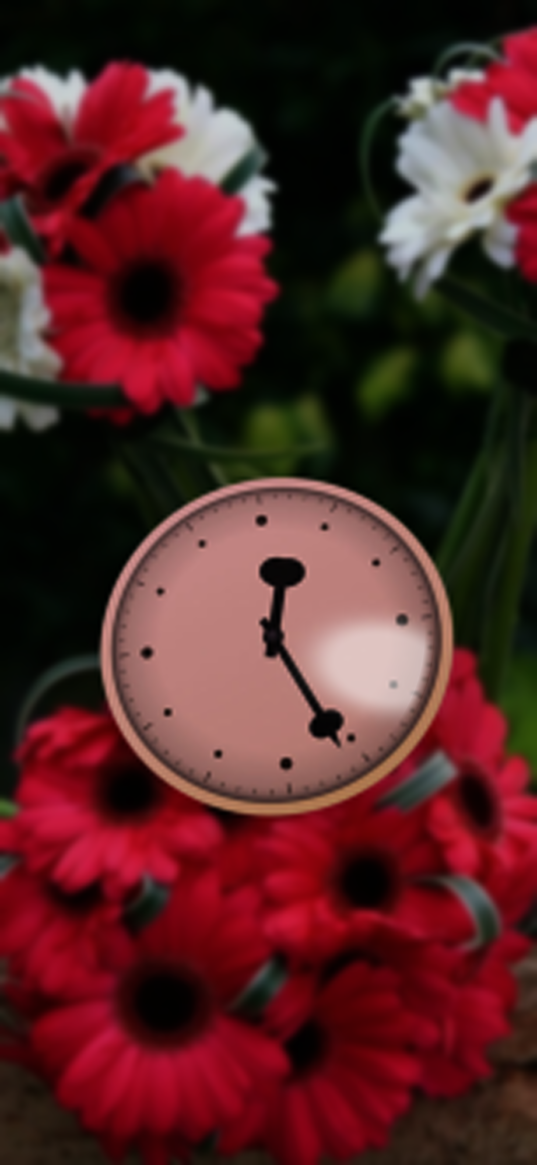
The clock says **12:26**
